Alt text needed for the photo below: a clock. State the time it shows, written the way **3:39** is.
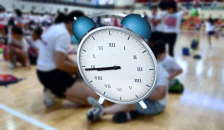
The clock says **8:44**
